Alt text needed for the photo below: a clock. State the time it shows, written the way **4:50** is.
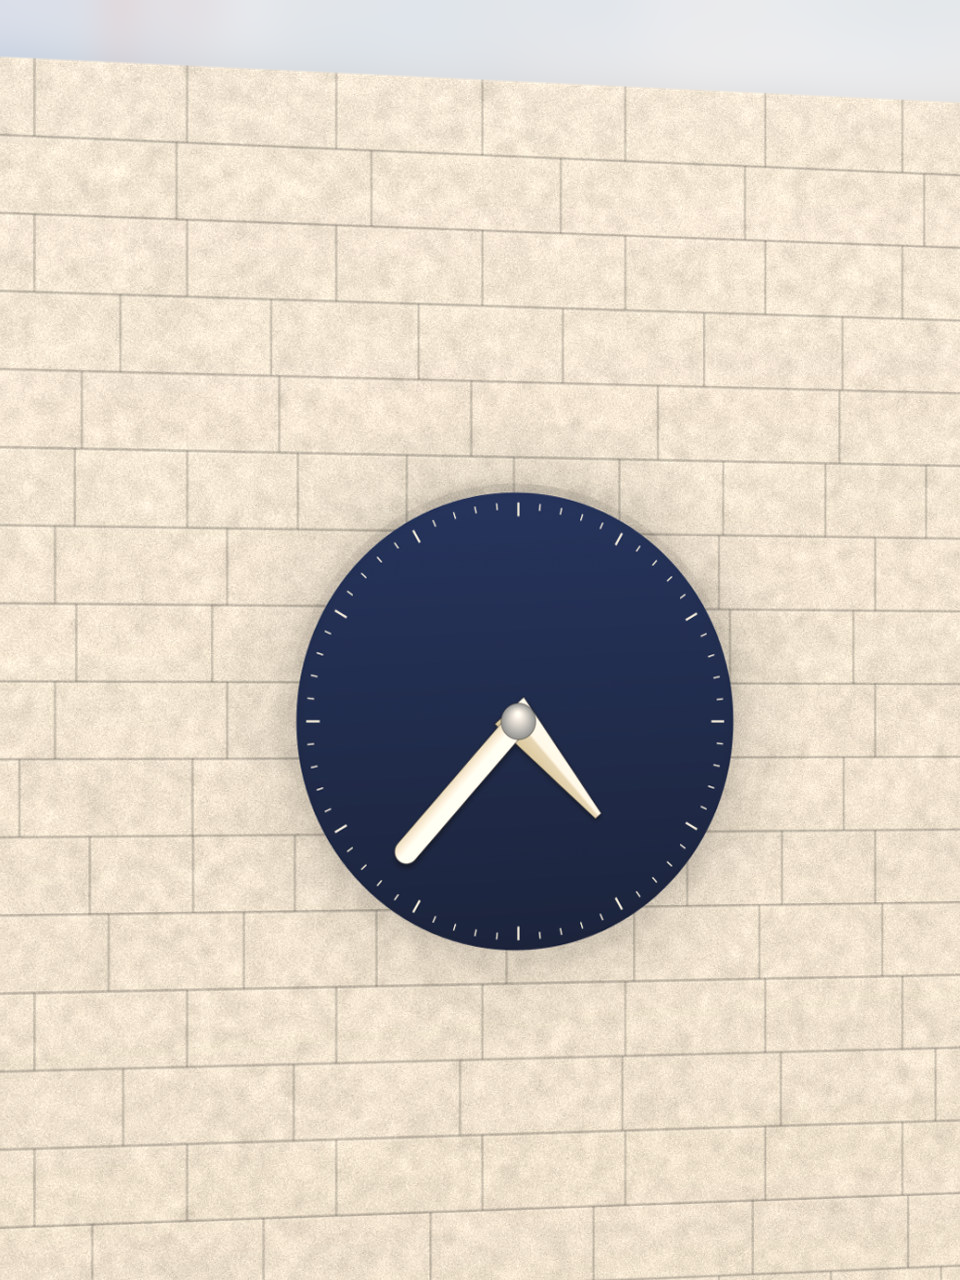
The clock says **4:37**
